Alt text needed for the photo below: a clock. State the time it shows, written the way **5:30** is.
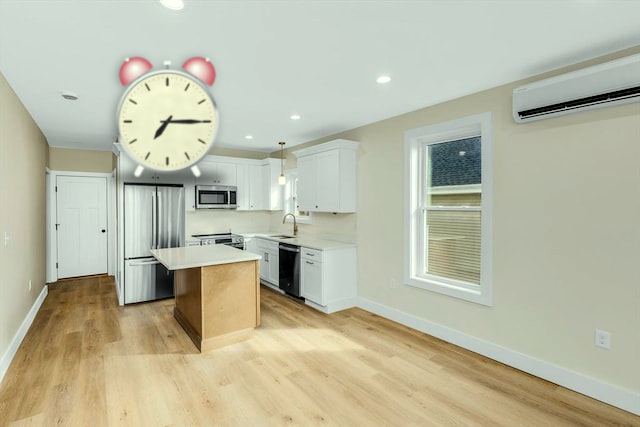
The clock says **7:15**
